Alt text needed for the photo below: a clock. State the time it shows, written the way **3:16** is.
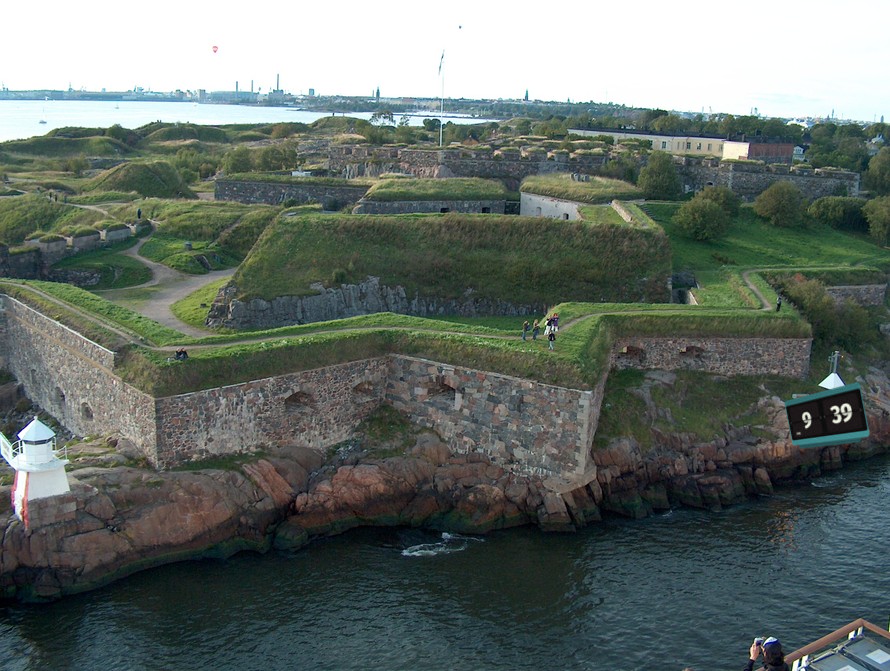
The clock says **9:39**
